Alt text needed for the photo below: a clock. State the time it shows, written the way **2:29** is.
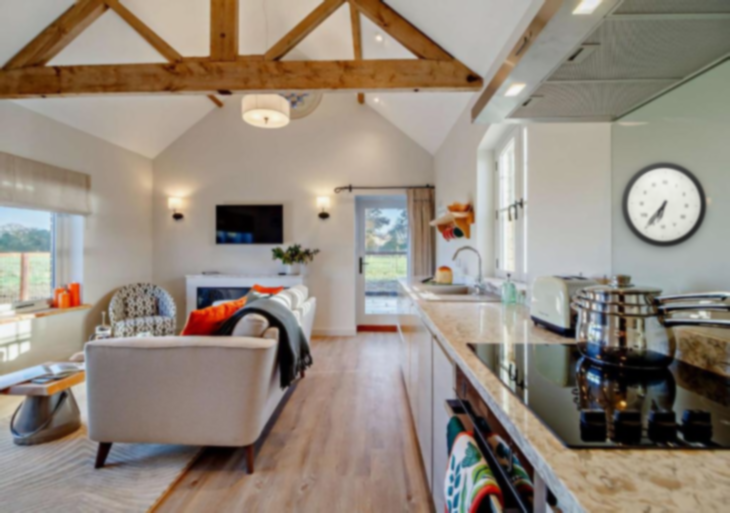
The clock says **6:36**
